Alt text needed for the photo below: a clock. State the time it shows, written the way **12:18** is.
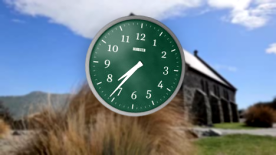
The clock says **7:36**
